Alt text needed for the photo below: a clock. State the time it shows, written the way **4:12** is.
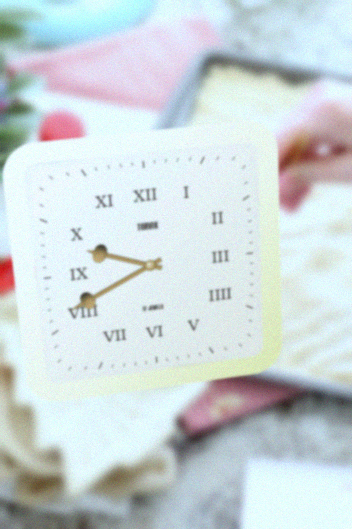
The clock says **9:41**
